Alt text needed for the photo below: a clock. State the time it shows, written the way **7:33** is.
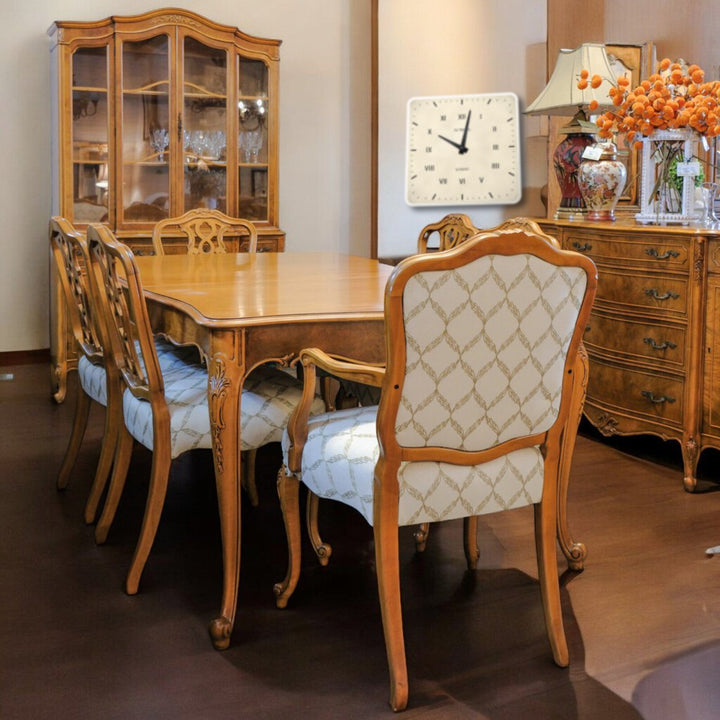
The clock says **10:02**
